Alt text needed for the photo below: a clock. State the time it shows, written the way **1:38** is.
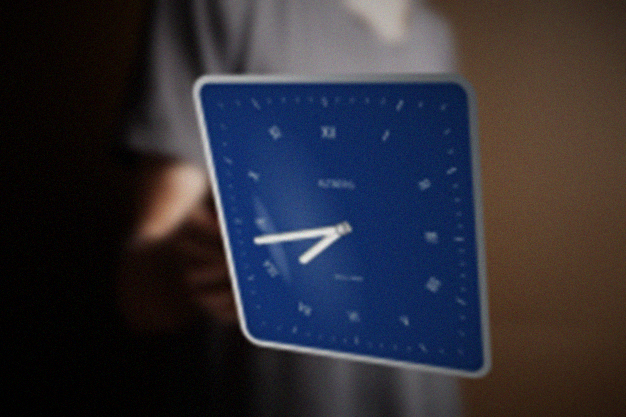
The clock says **7:43**
